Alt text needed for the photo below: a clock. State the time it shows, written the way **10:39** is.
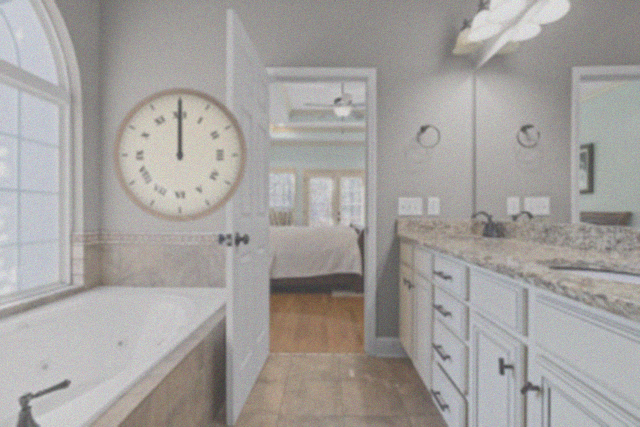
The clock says **12:00**
